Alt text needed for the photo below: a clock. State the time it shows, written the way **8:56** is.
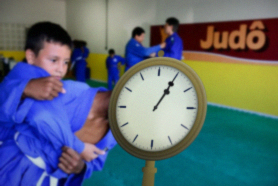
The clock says **1:05**
